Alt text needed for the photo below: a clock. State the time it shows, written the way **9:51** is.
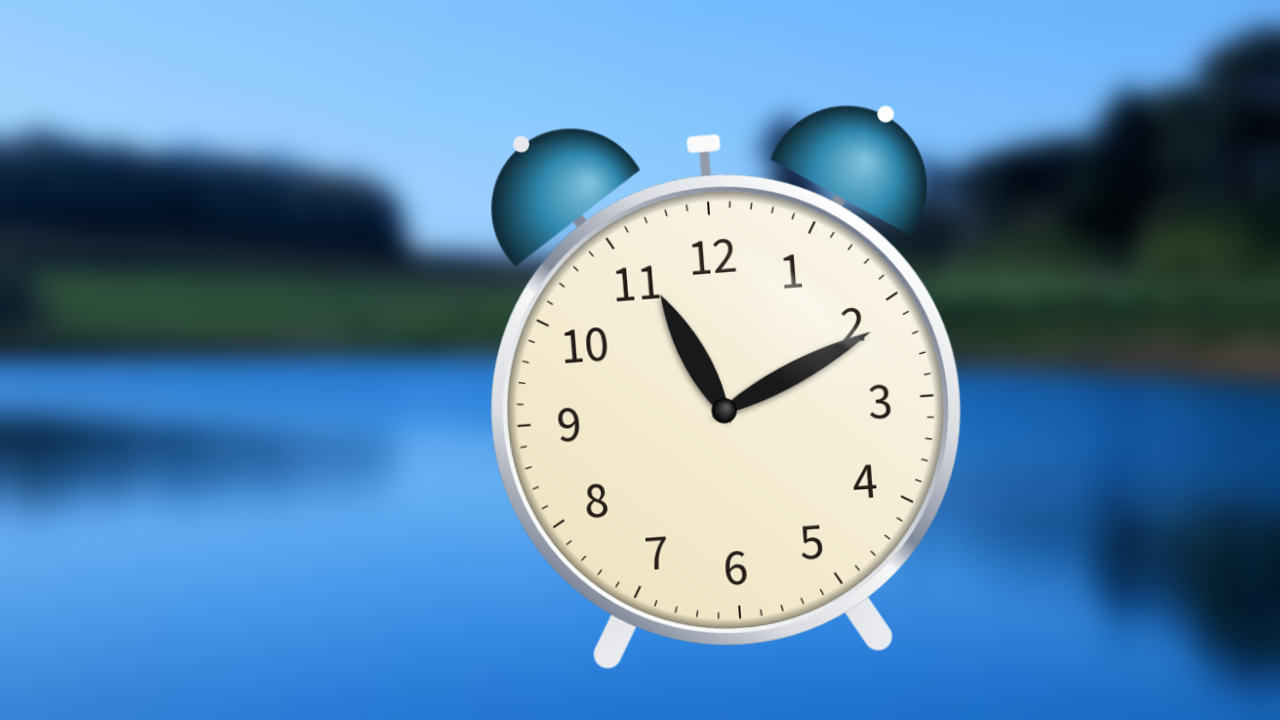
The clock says **11:11**
